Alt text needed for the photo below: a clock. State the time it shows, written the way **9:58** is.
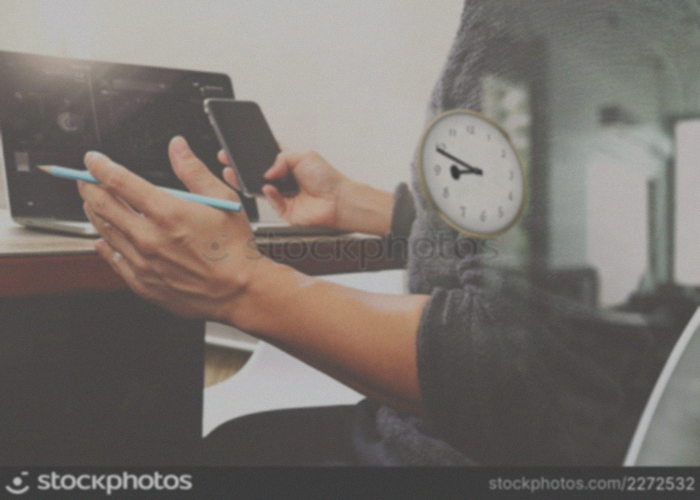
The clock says **8:49**
